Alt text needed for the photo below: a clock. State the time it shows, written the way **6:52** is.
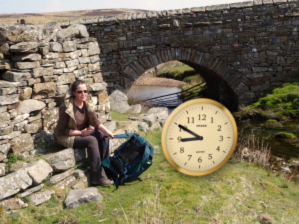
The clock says **8:50**
